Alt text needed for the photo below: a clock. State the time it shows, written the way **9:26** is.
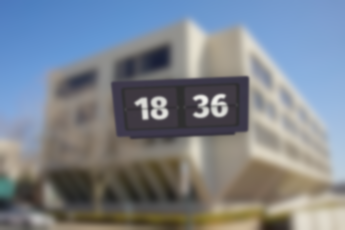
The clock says **18:36**
